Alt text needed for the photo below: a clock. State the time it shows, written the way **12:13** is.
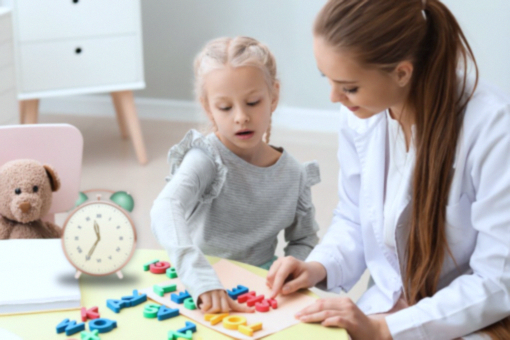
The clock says **11:35**
